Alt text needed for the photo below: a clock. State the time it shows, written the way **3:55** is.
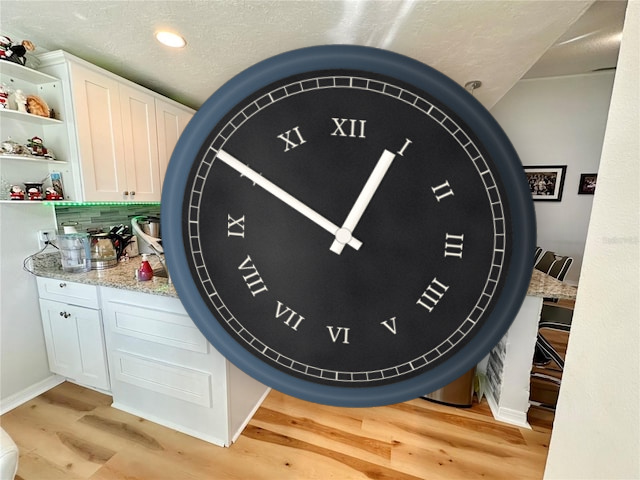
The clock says **12:50**
